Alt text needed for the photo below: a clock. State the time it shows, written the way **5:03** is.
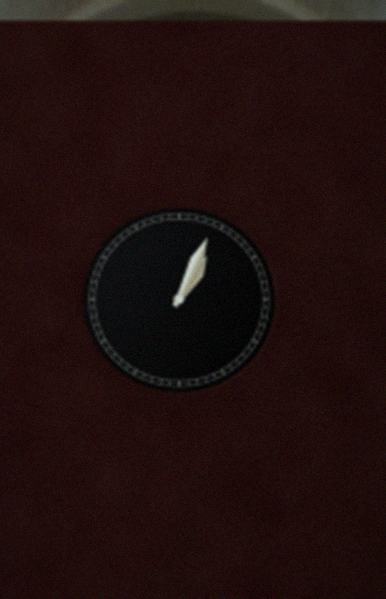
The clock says **1:04**
